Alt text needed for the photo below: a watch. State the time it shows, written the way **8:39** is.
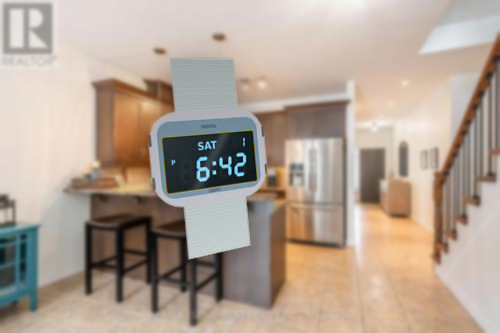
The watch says **6:42**
